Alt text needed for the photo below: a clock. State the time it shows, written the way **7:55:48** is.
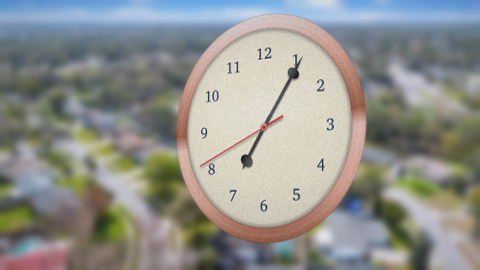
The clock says **7:05:41**
